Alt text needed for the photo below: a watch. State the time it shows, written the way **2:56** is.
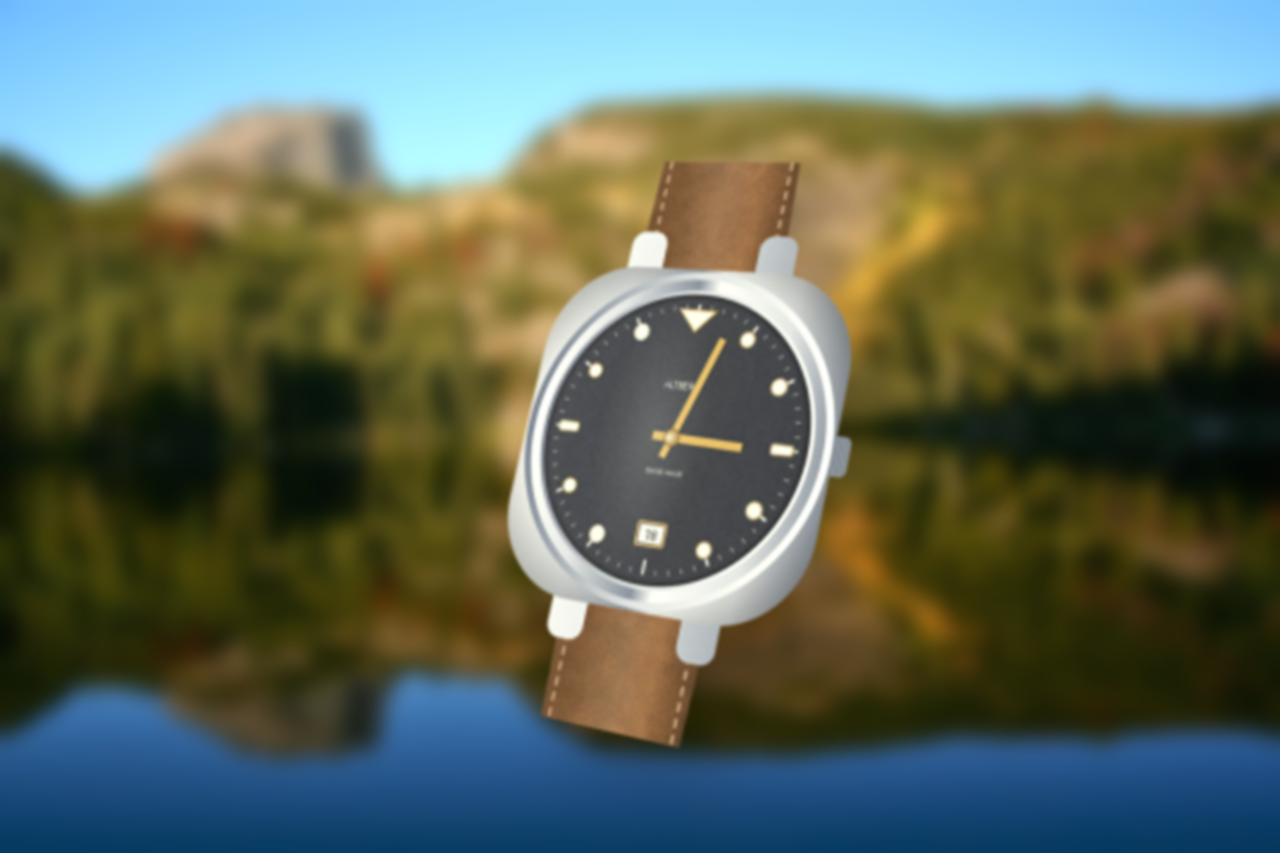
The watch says **3:03**
